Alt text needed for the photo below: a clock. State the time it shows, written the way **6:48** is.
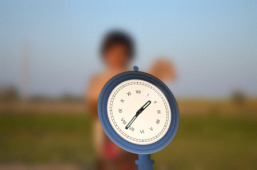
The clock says **1:37**
